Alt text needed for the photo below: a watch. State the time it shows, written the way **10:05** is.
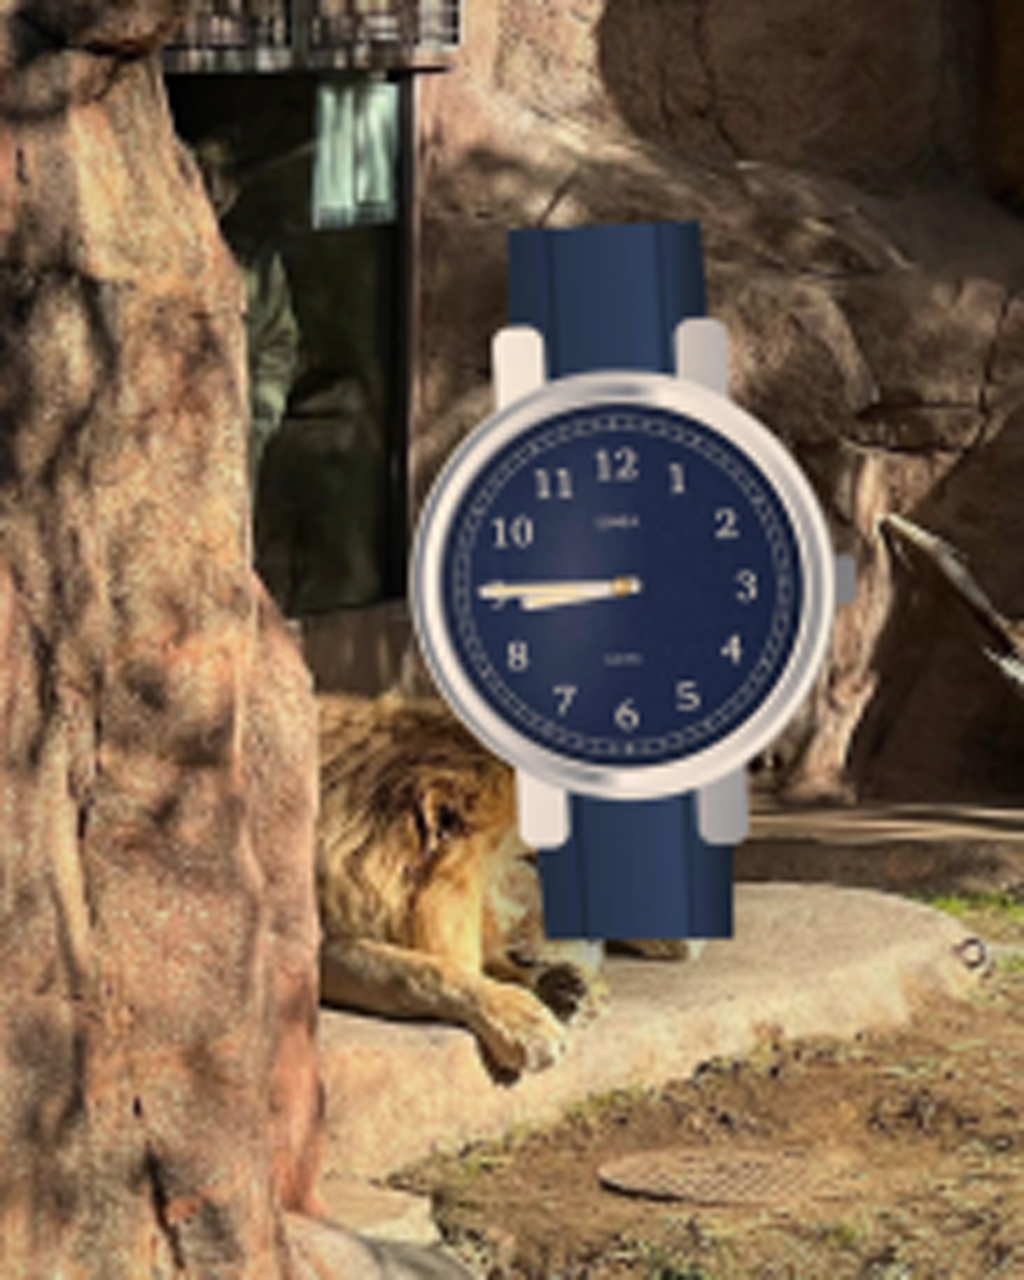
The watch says **8:45**
